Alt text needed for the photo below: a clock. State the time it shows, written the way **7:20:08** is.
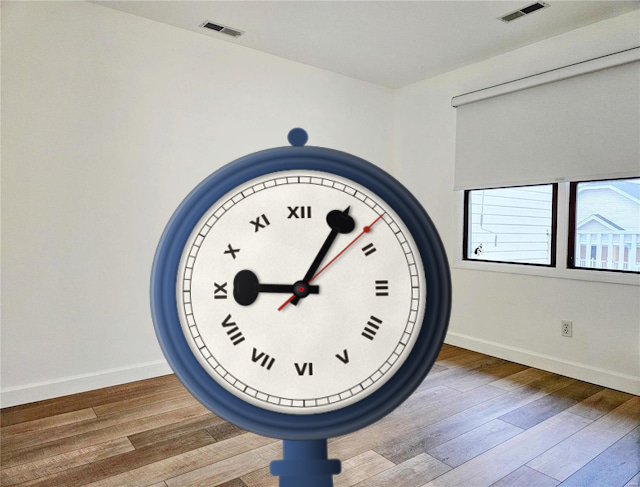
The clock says **9:05:08**
